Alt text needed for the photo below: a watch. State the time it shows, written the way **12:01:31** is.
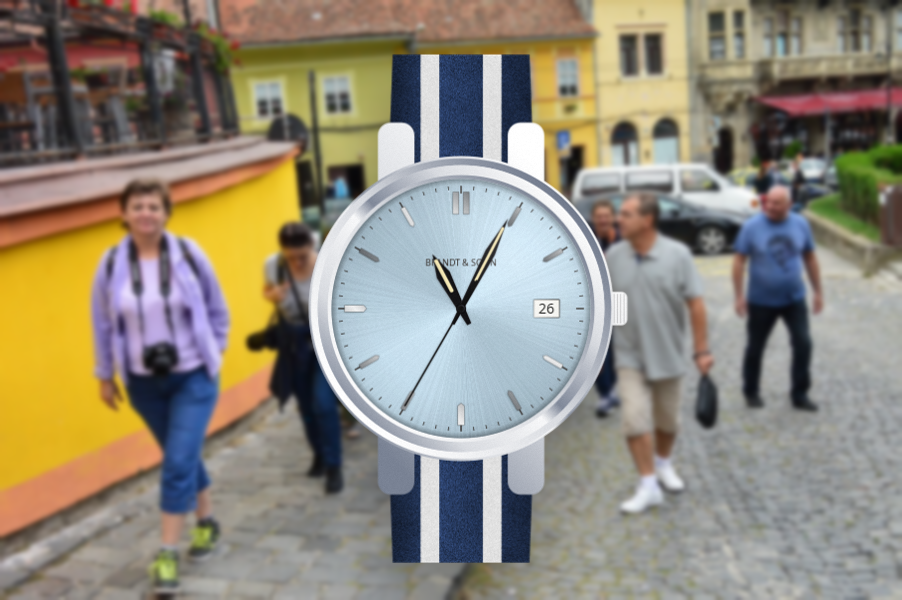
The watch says **11:04:35**
